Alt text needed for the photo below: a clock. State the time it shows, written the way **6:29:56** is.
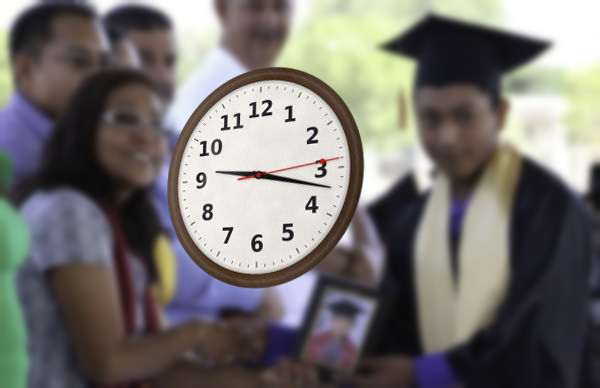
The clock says **9:17:14**
